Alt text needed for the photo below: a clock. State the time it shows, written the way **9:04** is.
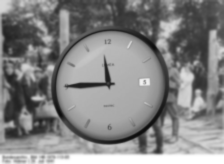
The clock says **11:45**
